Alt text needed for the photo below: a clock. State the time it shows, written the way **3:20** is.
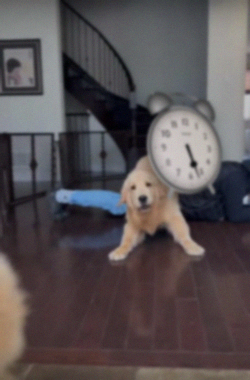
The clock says **5:27**
